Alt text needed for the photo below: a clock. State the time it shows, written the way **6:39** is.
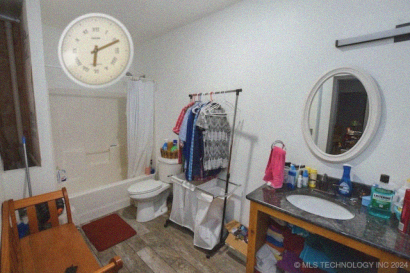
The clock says **6:11**
